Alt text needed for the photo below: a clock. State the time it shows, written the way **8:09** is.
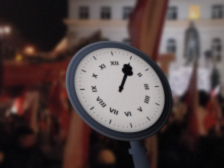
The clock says **1:05**
